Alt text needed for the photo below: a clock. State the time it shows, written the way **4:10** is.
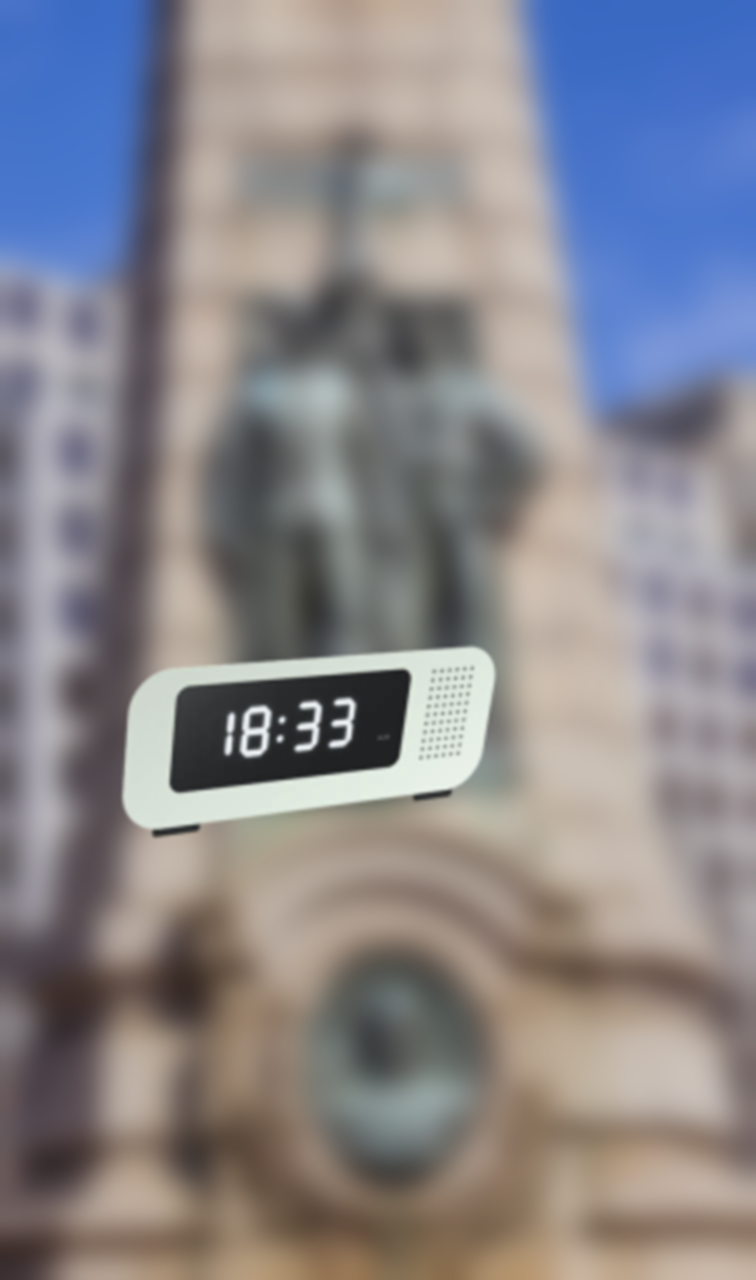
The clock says **18:33**
